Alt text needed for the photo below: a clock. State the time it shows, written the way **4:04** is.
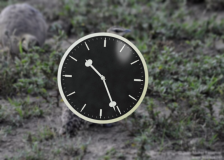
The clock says **10:26**
